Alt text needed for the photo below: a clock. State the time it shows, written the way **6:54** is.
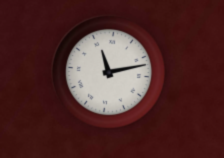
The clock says **11:12**
